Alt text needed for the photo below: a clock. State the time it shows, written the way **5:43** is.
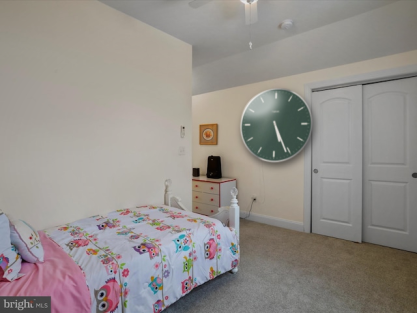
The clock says **5:26**
